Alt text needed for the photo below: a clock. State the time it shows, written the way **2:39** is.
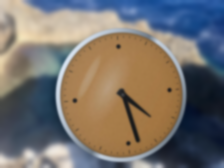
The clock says **4:28**
